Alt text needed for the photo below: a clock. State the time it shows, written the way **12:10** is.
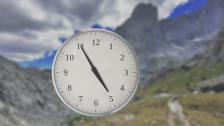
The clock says **4:55**
